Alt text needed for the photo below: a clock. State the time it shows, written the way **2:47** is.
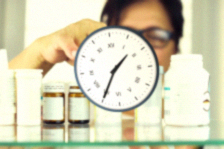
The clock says **1:35**
